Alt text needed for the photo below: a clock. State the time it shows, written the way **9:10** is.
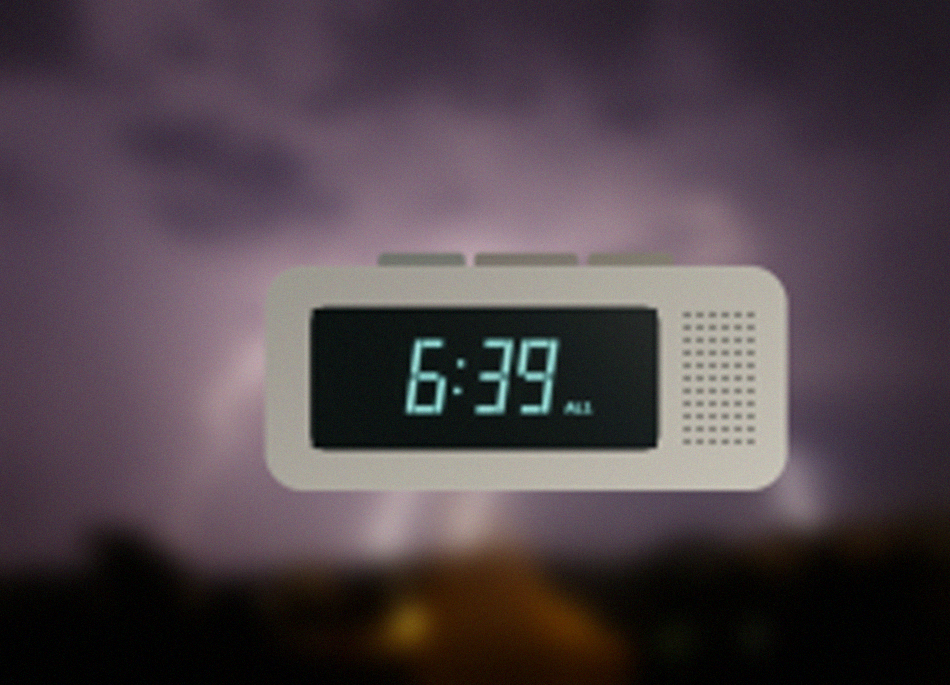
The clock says **6:39**
